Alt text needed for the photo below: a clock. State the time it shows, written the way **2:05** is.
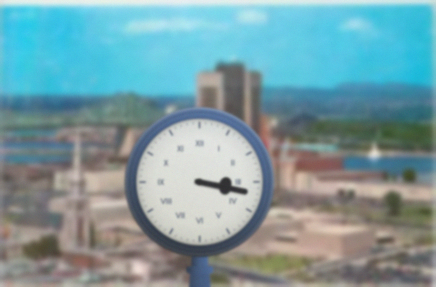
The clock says **3:17**
